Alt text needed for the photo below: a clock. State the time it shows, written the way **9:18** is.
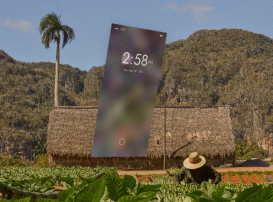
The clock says **2:58**
